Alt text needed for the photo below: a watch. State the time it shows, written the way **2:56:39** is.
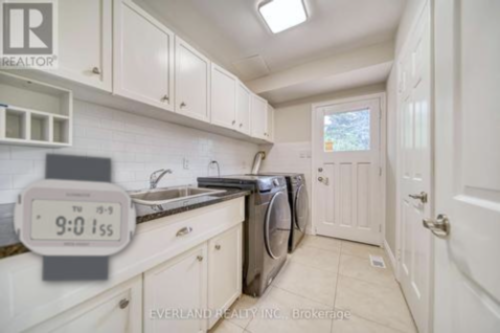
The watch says **9:01:55**
